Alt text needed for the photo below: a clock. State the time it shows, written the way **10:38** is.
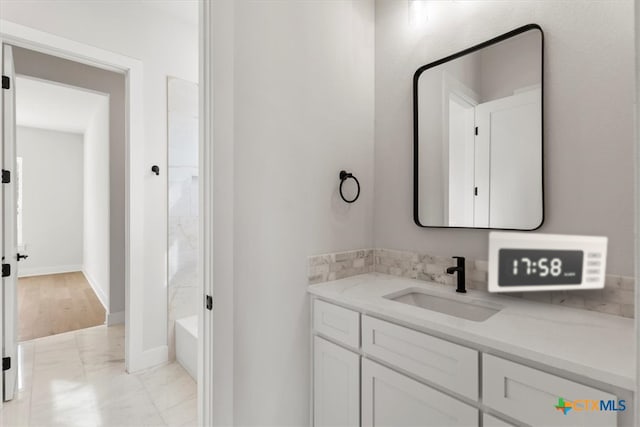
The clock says **17:58**
